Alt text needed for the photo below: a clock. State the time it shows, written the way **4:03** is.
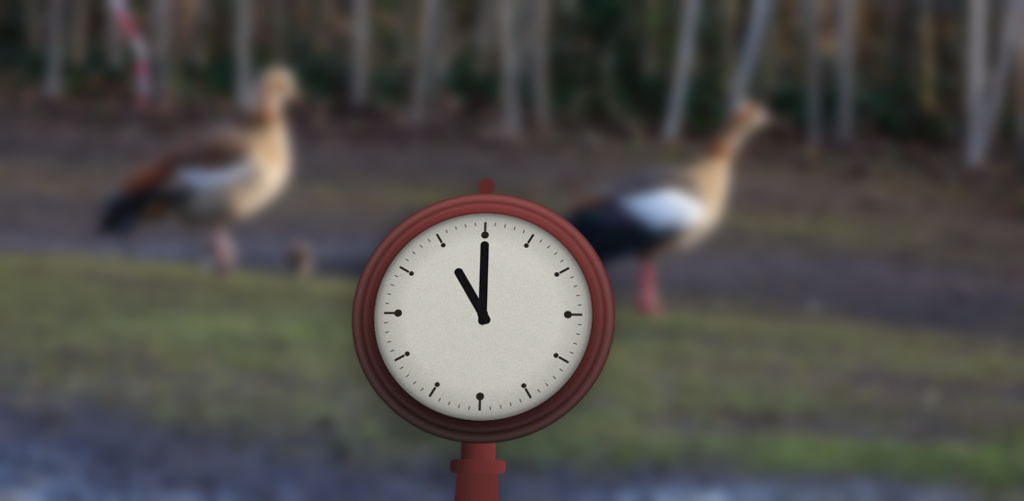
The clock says **11:00**
